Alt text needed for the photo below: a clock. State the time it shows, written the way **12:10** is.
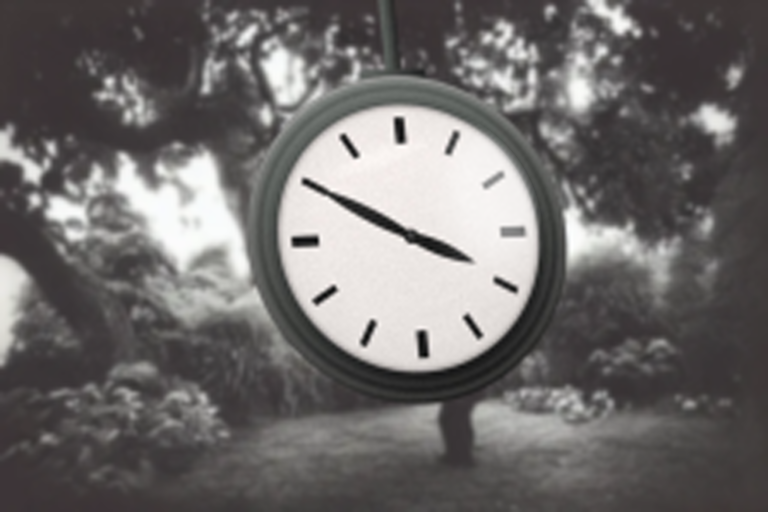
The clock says **3:50**
